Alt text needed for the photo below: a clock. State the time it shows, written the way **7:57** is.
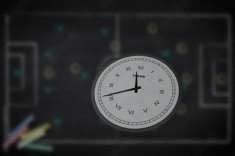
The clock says **11:41**
